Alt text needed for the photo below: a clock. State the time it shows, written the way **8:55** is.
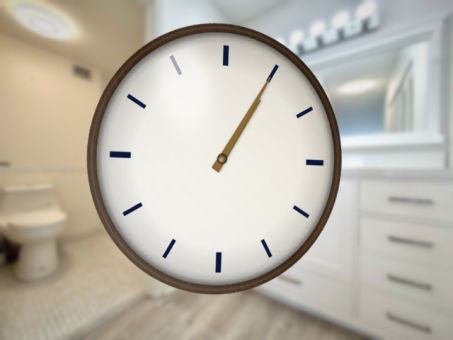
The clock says **1:05**
